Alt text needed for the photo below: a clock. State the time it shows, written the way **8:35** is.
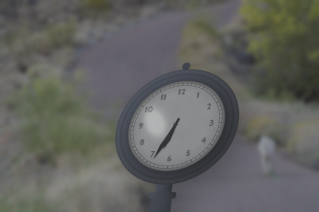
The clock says **6:34**
